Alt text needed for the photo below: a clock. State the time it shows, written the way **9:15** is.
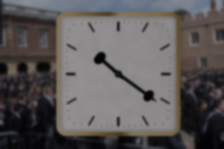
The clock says **10:21**
